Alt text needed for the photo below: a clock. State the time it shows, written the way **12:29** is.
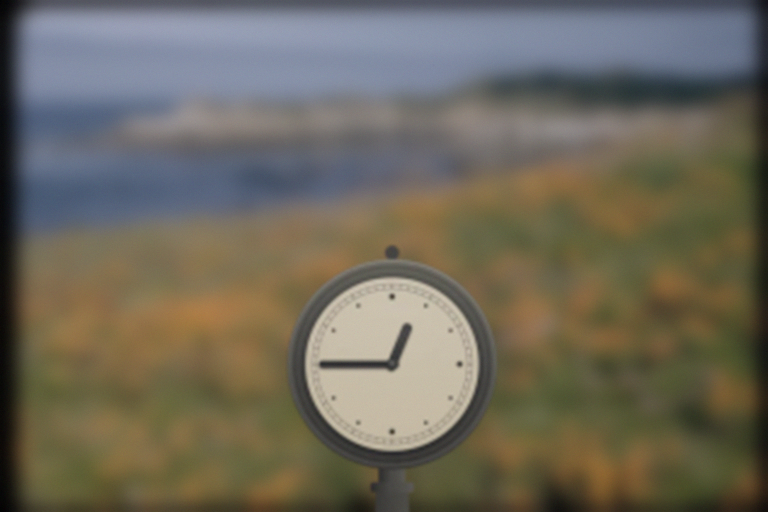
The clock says **12:45**
